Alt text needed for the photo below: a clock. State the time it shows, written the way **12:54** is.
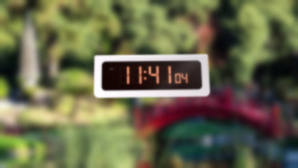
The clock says **11:41**
